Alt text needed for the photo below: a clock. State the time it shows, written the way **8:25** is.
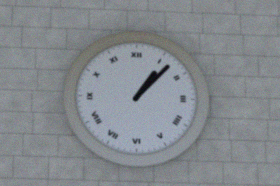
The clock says **1:07**
